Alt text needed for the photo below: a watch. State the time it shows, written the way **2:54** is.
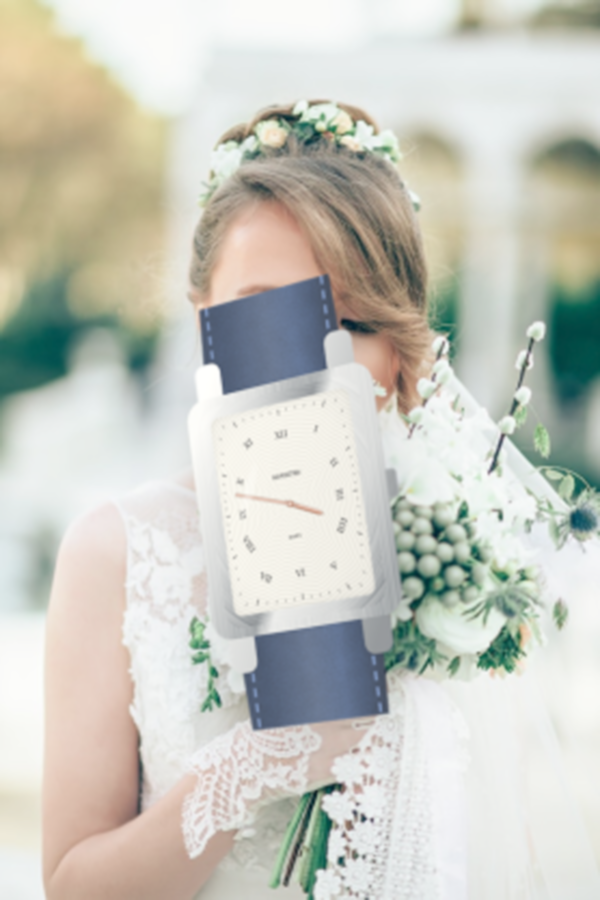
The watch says **3:48**
